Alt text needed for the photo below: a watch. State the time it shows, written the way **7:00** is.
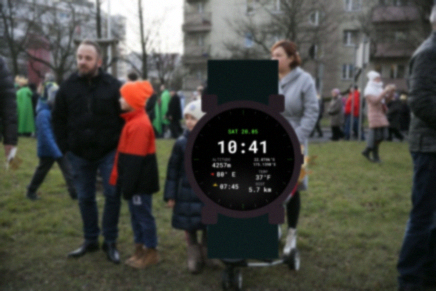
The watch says **10:41**
